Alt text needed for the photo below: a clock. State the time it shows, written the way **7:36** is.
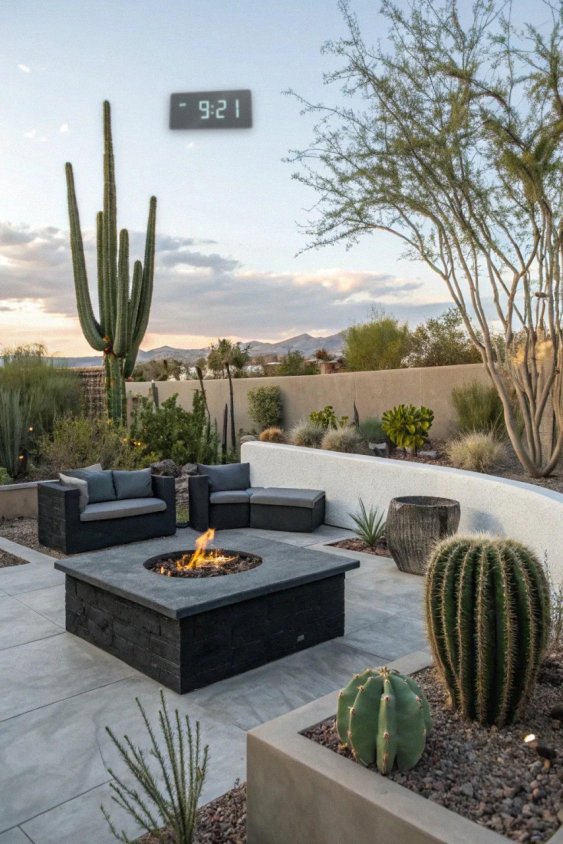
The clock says **9:21**
